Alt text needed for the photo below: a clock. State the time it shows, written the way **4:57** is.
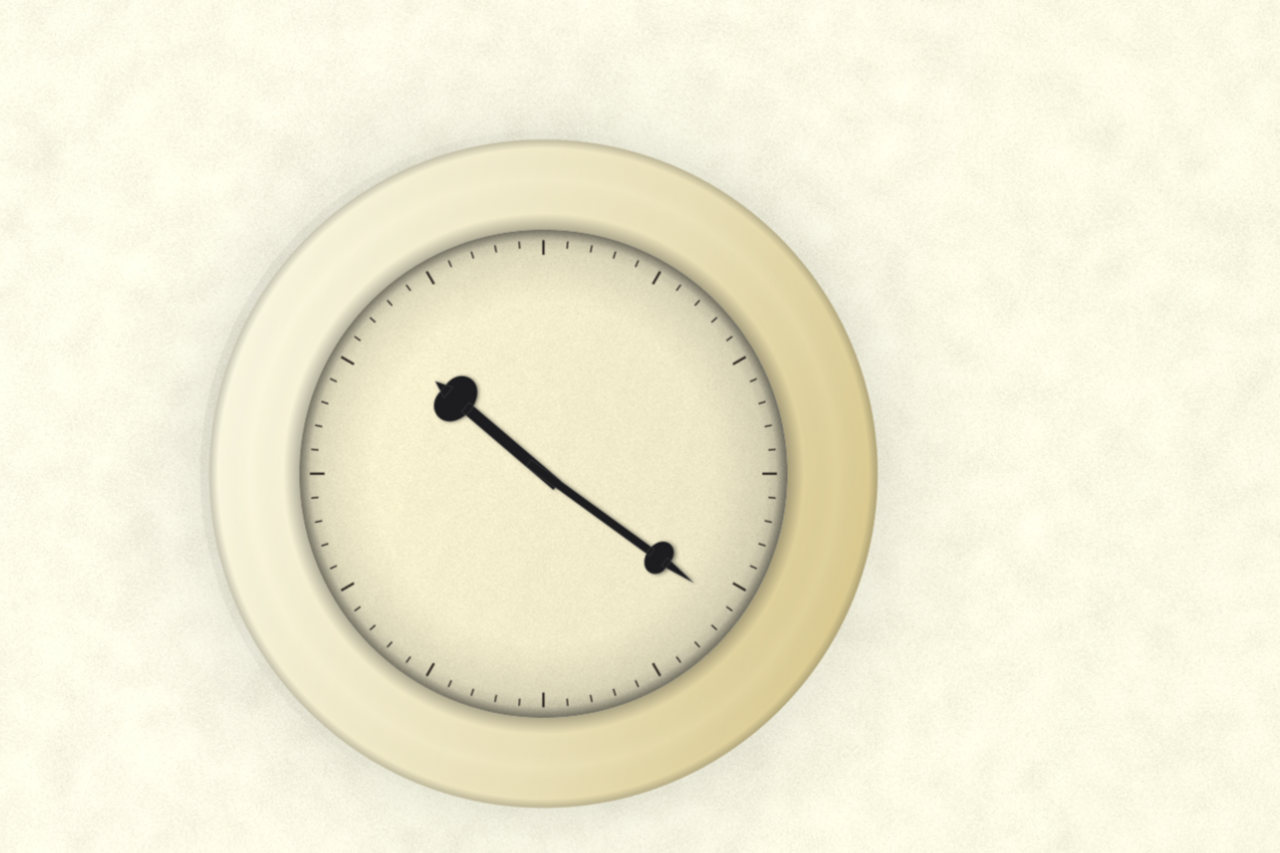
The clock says **10:21**
